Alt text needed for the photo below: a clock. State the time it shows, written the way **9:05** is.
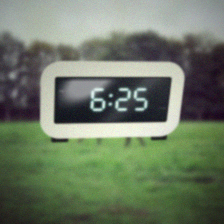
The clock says **6:25**
